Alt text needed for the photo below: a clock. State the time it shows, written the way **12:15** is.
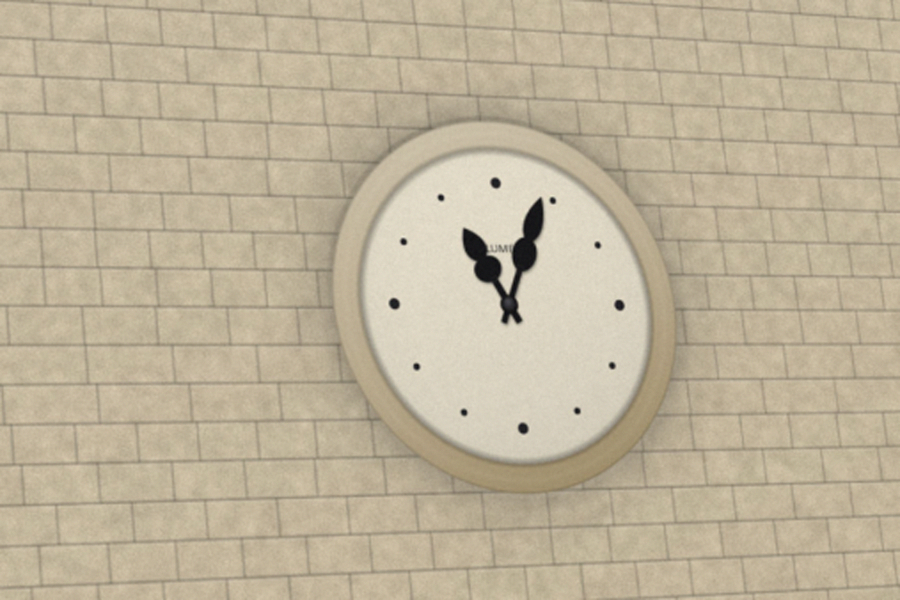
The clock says **11:04**
